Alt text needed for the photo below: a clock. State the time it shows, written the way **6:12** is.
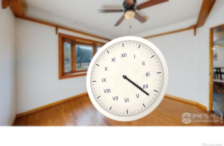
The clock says **4:22**
